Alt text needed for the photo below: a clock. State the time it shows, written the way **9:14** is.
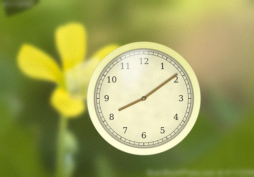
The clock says **8:09**
